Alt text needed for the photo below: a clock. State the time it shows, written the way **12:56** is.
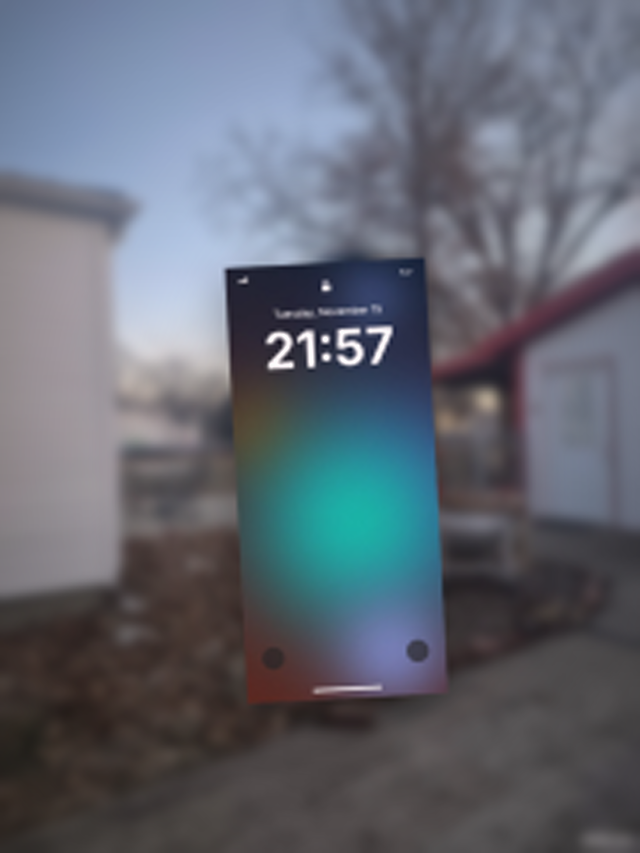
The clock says **21:57**
